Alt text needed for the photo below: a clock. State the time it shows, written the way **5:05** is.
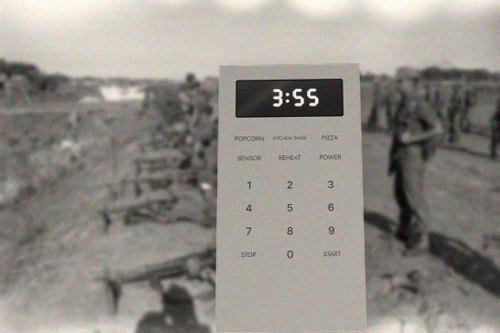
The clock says **3:55**
